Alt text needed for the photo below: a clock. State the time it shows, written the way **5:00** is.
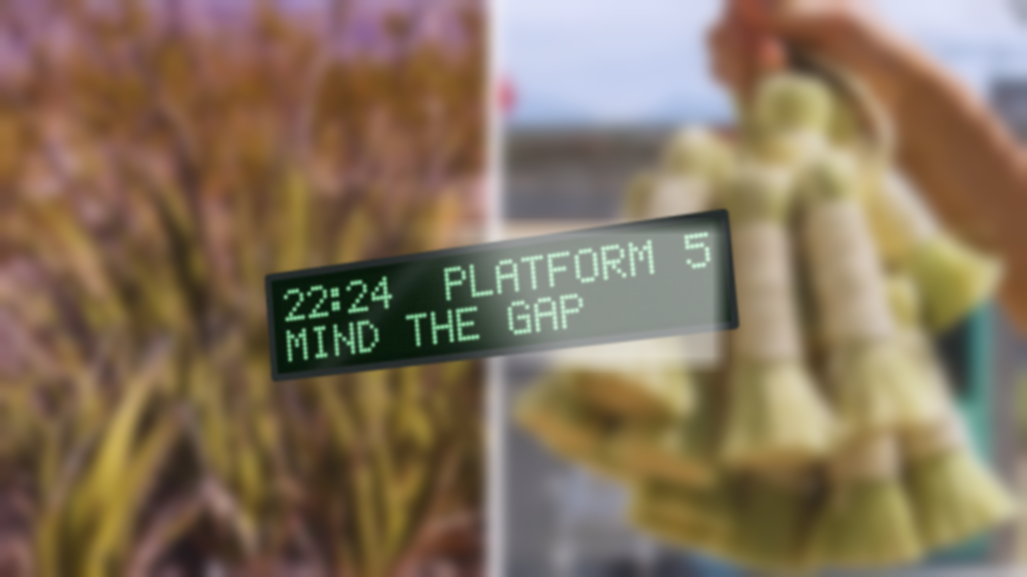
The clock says **22:24**
